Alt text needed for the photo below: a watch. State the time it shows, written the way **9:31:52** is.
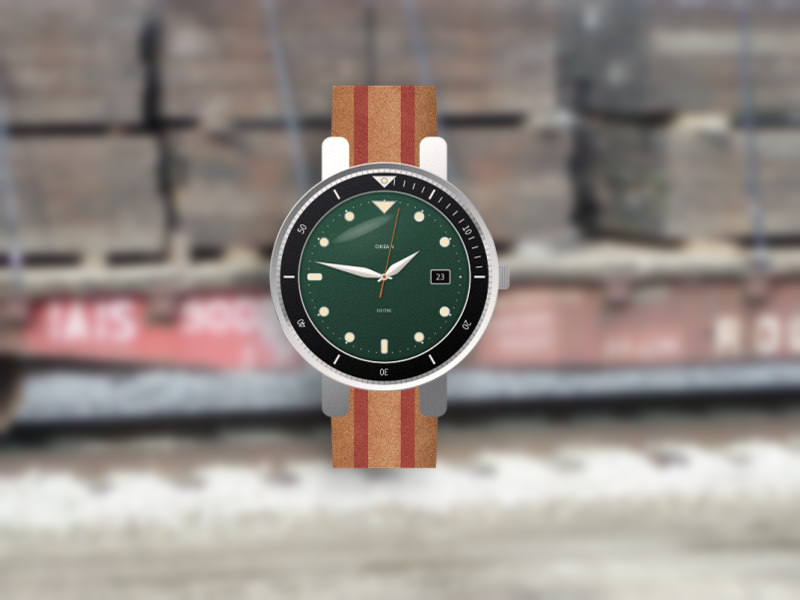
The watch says **1:47:02**
